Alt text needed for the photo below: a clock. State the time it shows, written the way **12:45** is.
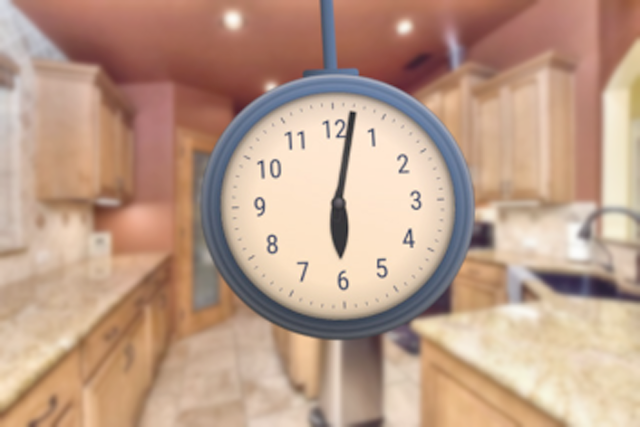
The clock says **6:02**
